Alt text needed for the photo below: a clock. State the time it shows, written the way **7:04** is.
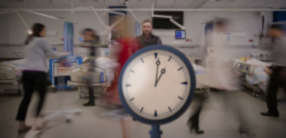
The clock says **1:01**
